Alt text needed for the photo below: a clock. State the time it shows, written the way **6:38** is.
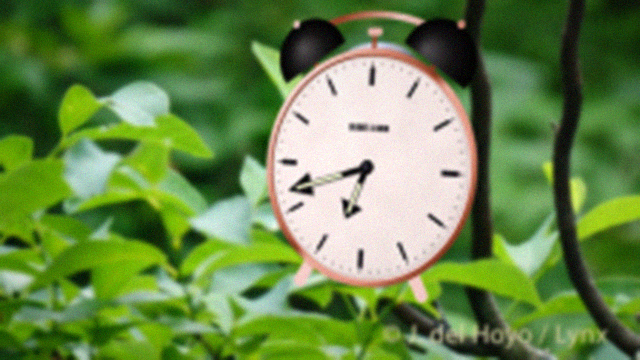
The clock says **6:42**
